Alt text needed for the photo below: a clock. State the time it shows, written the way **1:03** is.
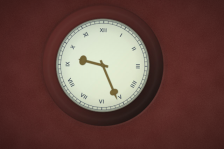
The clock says **9:26**
